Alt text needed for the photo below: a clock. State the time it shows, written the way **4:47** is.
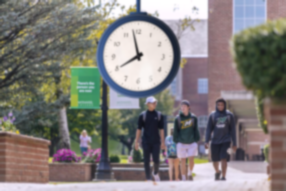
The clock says **7:58**
